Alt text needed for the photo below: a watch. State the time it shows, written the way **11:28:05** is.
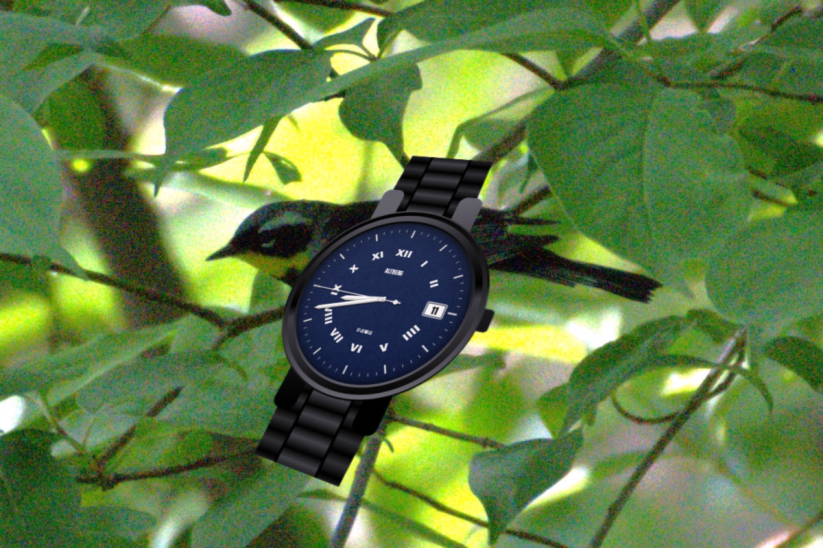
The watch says **8:41:45**
